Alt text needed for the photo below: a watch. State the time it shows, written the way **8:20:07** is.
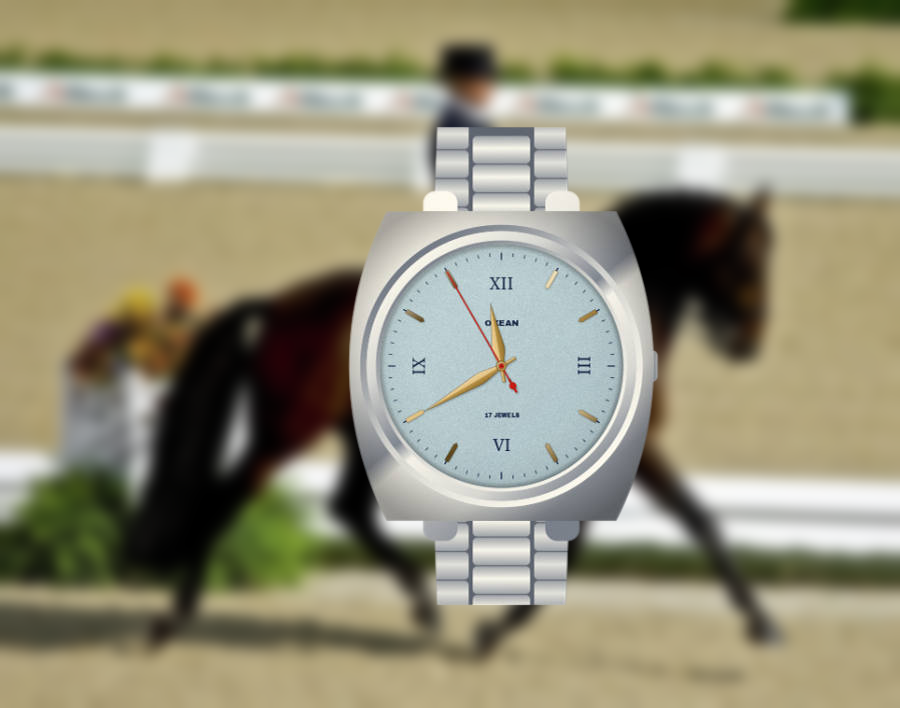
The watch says **11:39:55**
